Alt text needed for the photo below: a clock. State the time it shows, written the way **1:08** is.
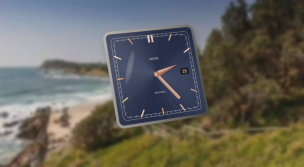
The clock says **2:24**
